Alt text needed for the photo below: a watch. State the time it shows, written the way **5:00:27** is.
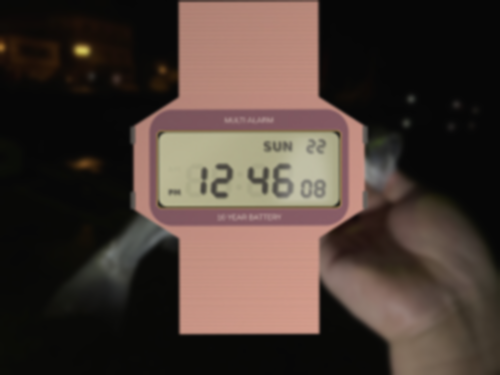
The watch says **12:46:08**
